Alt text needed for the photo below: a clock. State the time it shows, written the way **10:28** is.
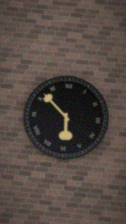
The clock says **5:52**
